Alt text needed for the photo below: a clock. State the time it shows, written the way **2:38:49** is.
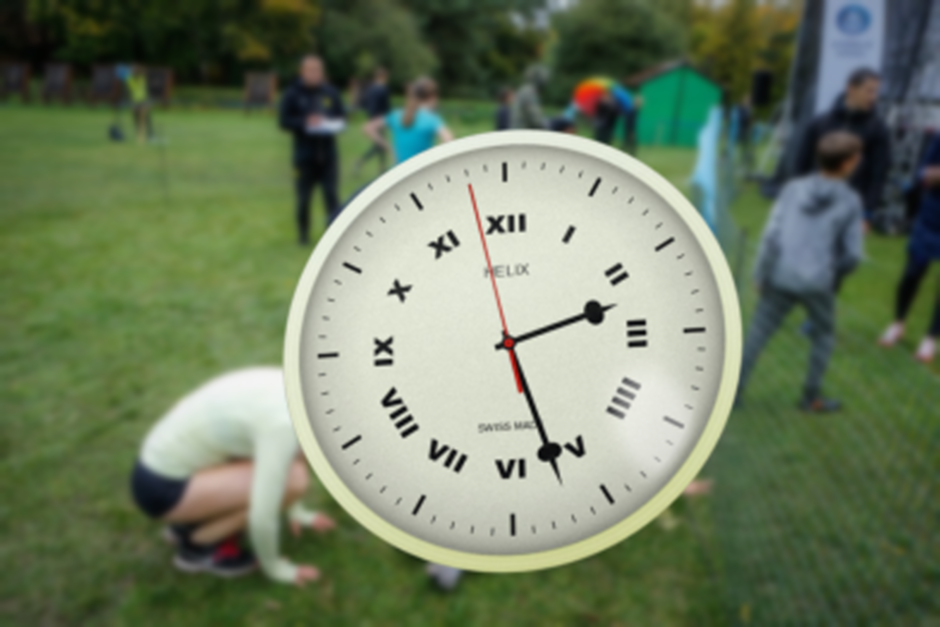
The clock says **2:26:58**
